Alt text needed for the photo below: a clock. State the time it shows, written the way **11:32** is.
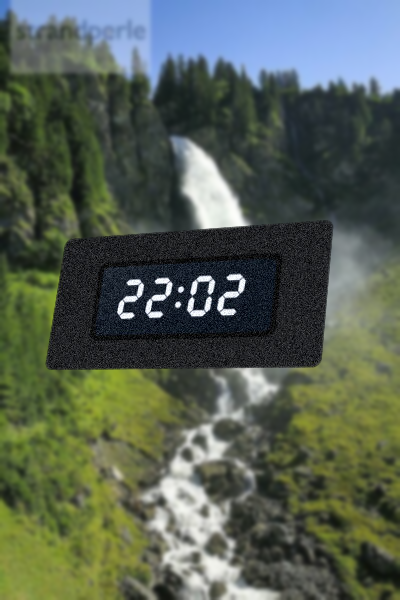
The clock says **22:02**
